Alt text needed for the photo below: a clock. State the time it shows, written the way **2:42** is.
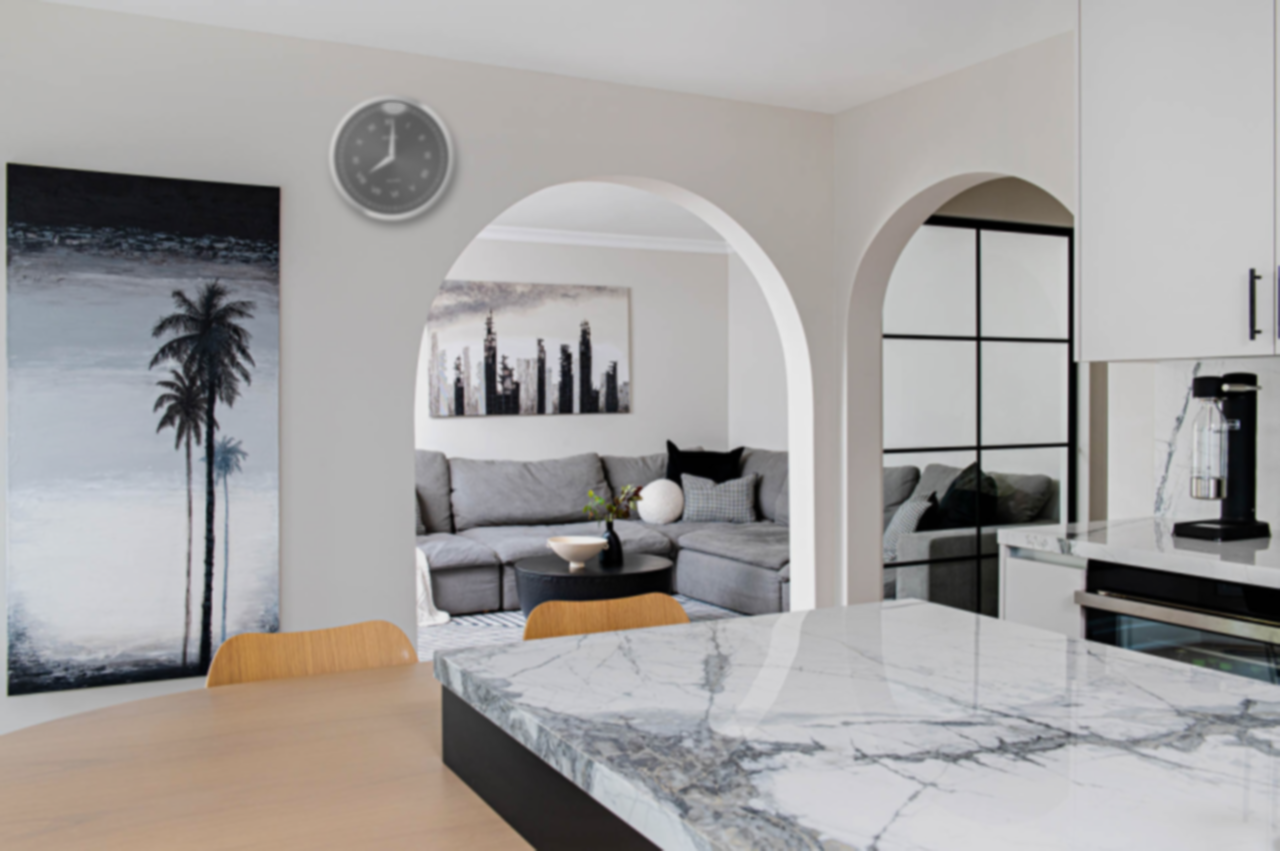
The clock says **8:01**
